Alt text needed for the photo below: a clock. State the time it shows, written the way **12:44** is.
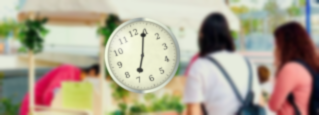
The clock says **7:04**
